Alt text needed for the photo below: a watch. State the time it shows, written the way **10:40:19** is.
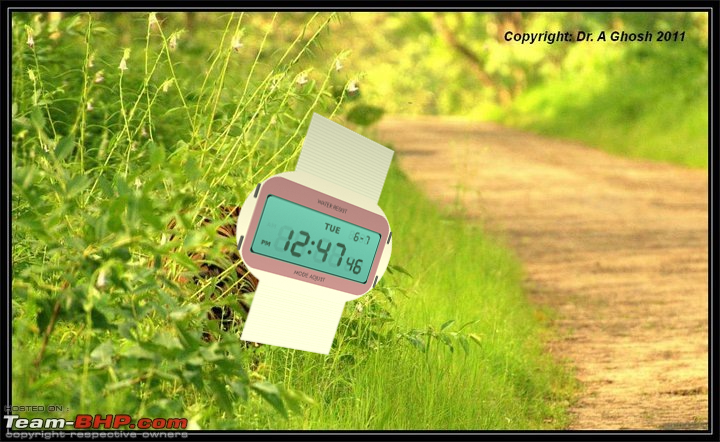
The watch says **12:47:46**
